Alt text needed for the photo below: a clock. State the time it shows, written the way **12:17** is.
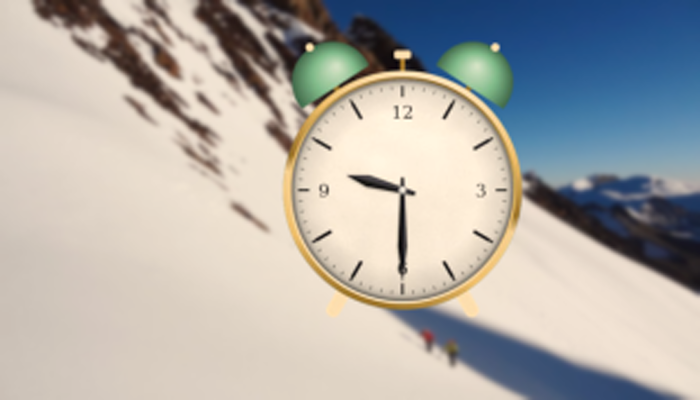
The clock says **9:30**
